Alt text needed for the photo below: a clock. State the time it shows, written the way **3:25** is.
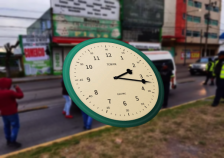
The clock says **2:17**
